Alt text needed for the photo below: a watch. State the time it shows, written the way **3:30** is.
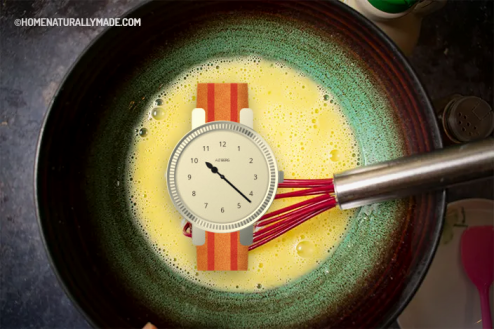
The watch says **10:22**
